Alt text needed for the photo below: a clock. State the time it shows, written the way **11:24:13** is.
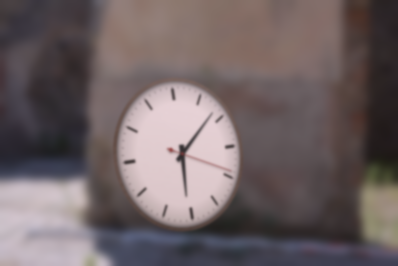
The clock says **6:08:19**
